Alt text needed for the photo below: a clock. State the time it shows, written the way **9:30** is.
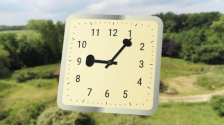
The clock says **9:06**
